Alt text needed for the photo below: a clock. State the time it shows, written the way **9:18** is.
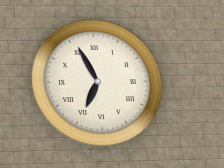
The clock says **6:56**
